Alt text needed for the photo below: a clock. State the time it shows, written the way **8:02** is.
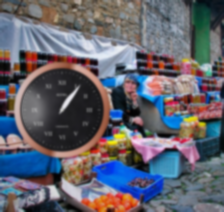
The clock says **1:06**
